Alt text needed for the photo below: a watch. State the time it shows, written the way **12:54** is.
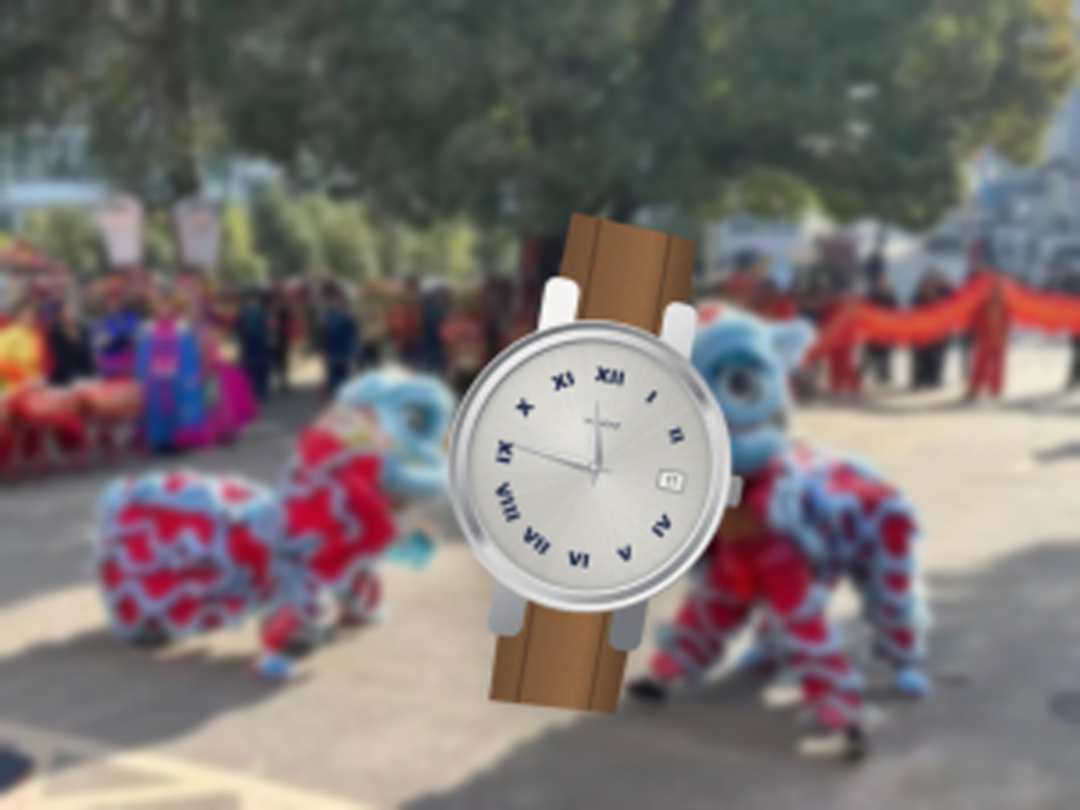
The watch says **11:46**
